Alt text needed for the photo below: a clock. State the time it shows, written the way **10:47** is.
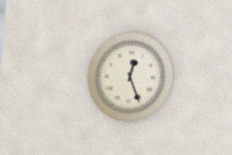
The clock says **12:26**
